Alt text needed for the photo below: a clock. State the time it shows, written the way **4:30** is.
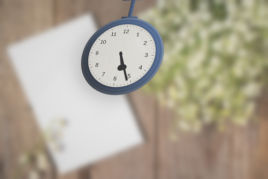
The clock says **5:26**
